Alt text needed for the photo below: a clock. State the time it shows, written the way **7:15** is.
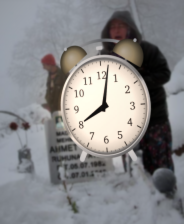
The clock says **8:02**
